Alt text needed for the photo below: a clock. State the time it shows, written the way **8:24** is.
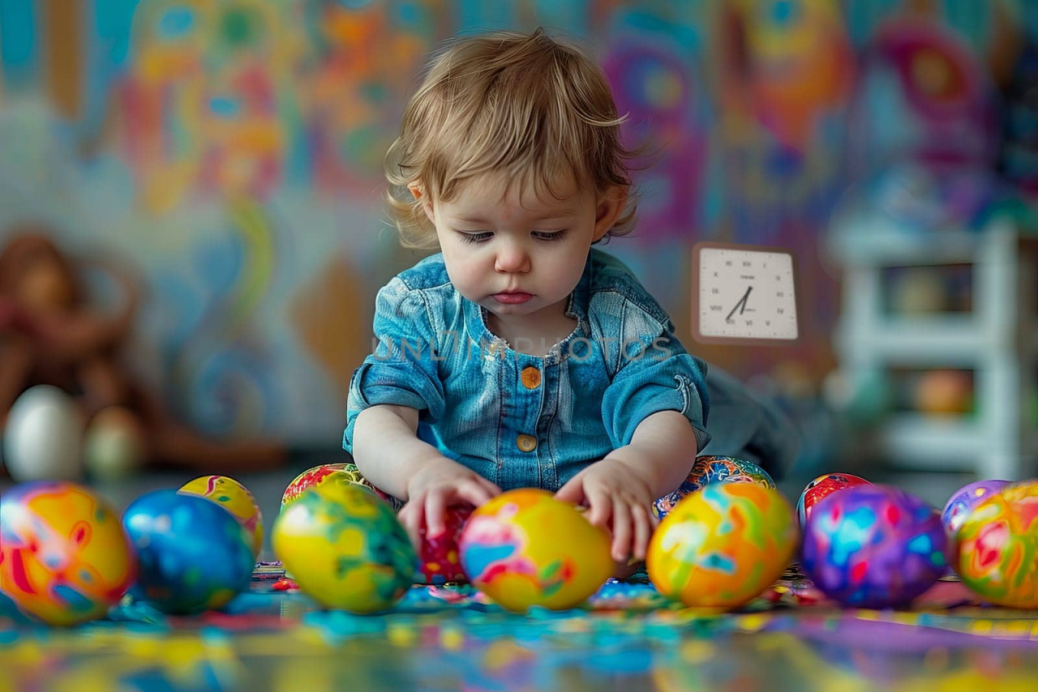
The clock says **6:36**
